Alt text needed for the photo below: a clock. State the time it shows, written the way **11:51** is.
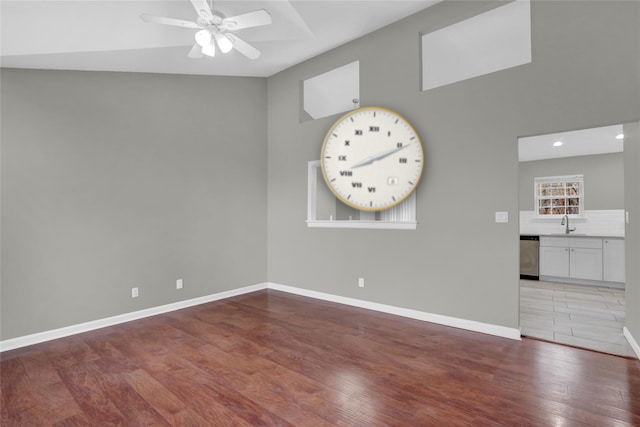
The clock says **8:11**
